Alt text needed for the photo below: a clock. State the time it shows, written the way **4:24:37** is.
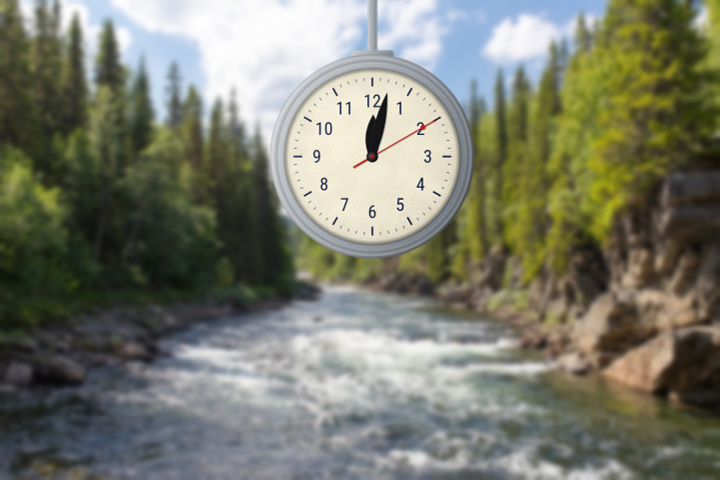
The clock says **12:02:10**
